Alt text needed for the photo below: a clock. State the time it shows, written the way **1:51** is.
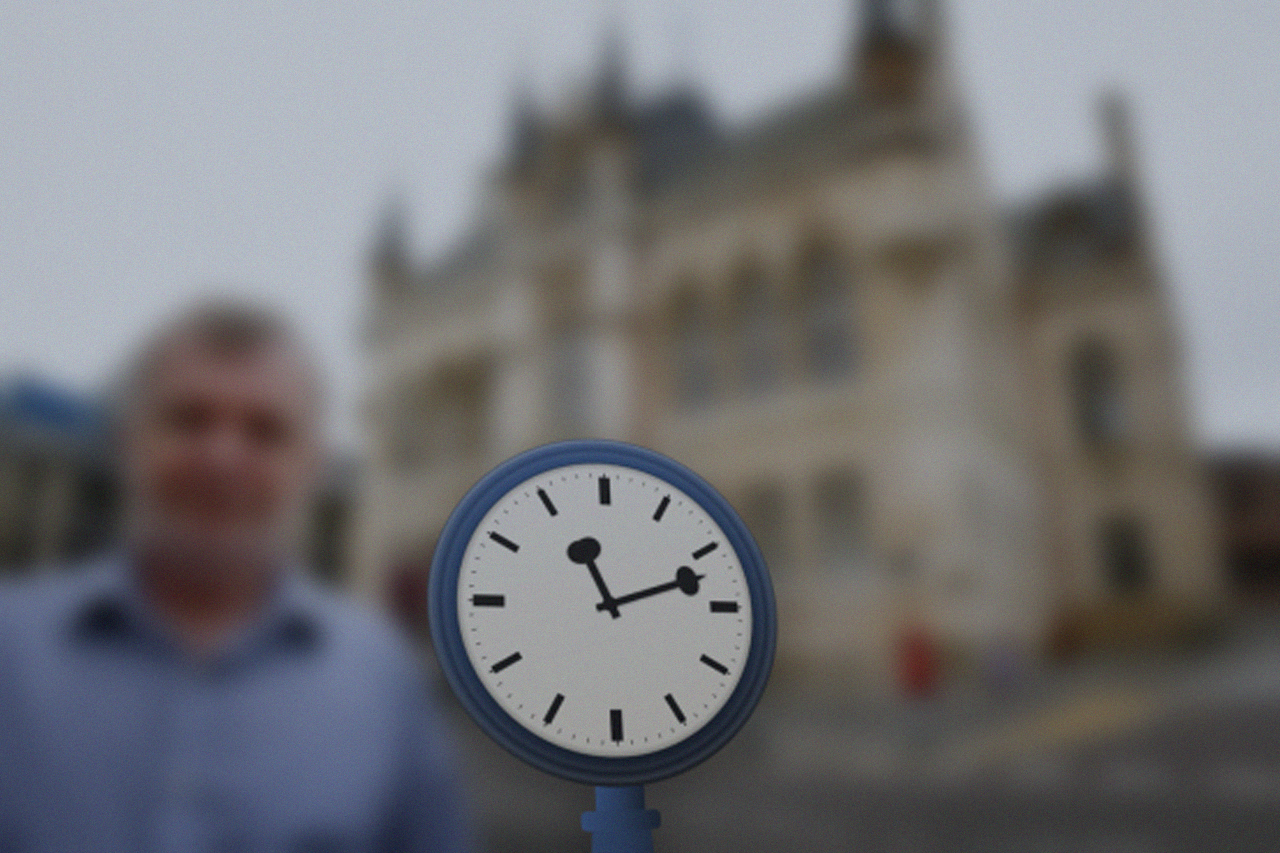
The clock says **11:12**
